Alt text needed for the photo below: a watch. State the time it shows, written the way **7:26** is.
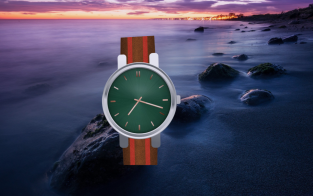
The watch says **7:18**
